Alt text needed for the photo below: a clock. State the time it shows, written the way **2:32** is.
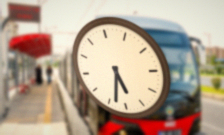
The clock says **5:33**
